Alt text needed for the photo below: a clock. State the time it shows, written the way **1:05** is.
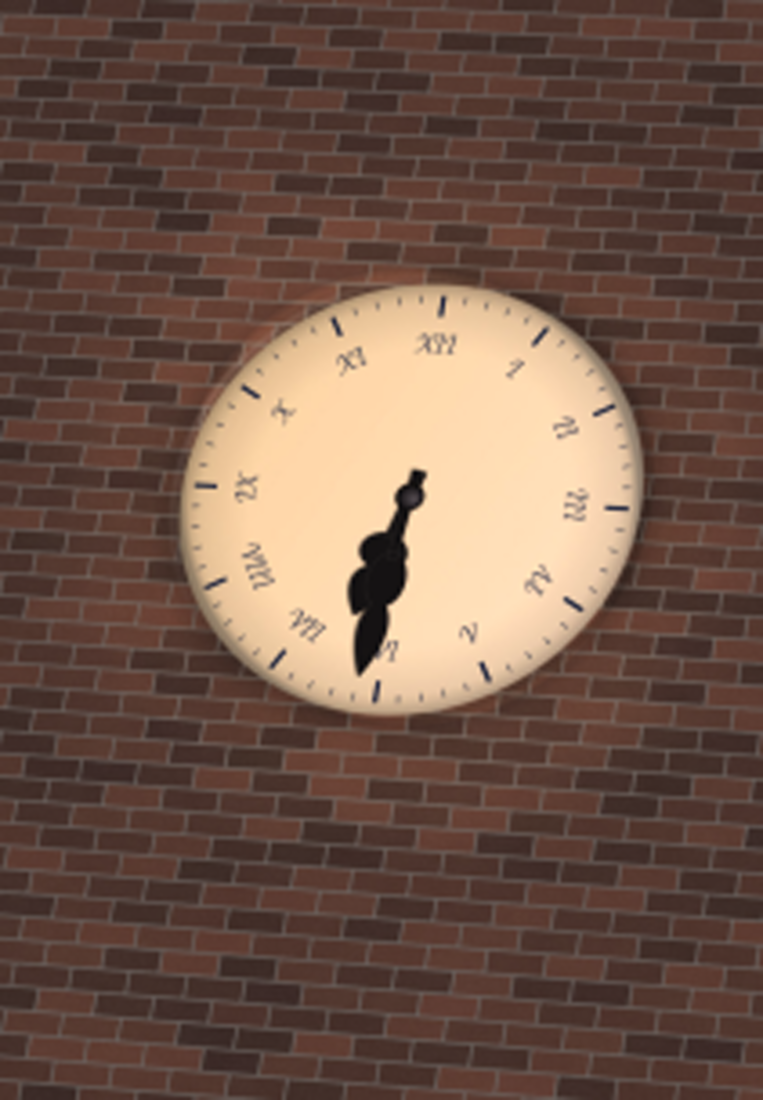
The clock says **6:31**
